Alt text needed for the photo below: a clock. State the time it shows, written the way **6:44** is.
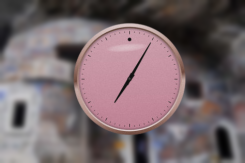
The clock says **7:05**
